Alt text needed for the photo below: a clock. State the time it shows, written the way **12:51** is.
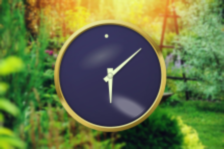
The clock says **6:09**
